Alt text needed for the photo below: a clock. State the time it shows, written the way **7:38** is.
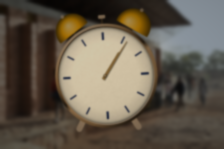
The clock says **1:06**
